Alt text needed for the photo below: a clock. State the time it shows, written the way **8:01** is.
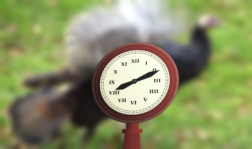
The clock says **8:11**
